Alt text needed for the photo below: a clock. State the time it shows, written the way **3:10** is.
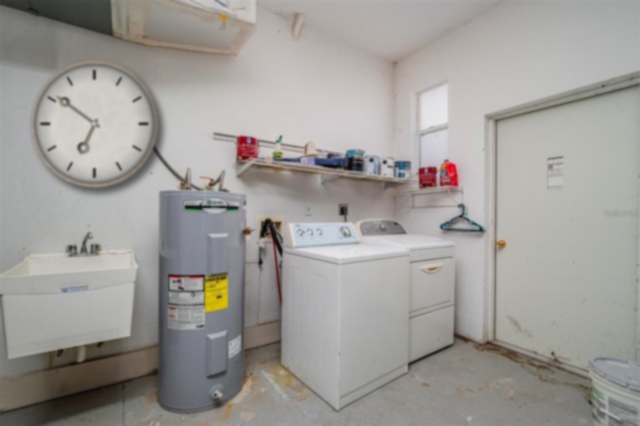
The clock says **6:51**
